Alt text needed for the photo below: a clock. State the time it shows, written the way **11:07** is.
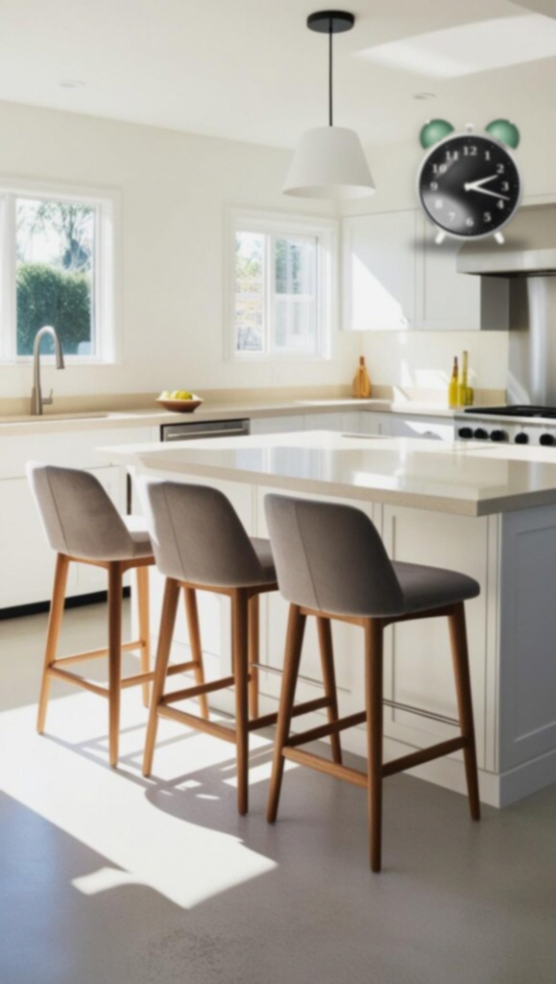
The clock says **2:18**
